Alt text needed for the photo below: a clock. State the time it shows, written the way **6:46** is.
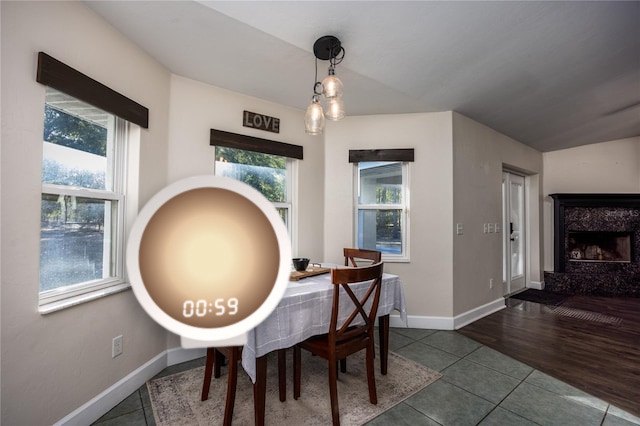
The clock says **0:59**
